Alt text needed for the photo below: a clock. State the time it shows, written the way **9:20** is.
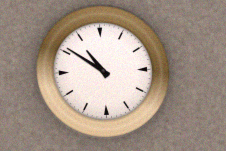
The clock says **10:51**
